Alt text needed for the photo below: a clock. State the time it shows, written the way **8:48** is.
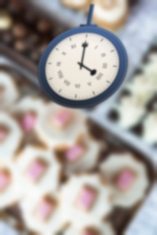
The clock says **4:00**
